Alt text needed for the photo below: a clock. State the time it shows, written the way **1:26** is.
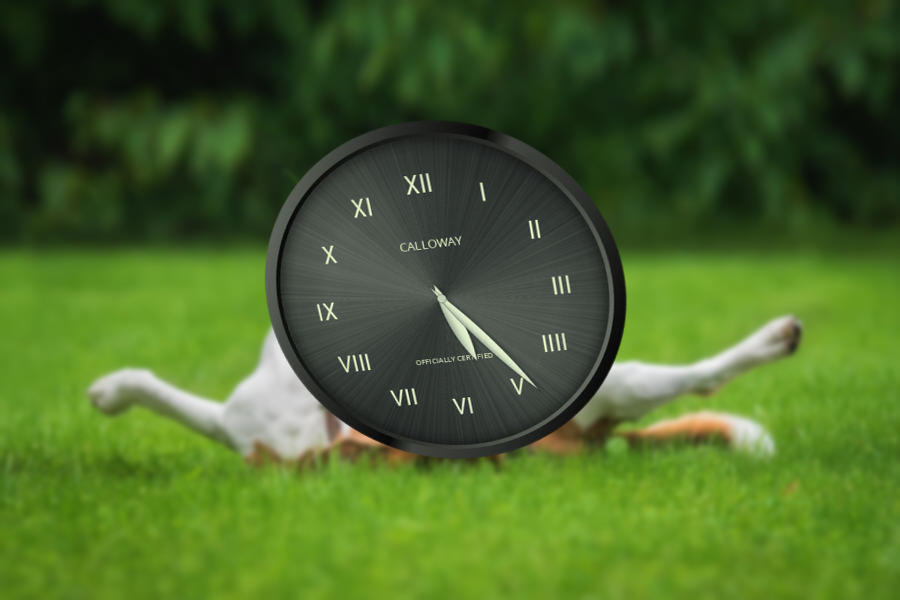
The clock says **5:24**
